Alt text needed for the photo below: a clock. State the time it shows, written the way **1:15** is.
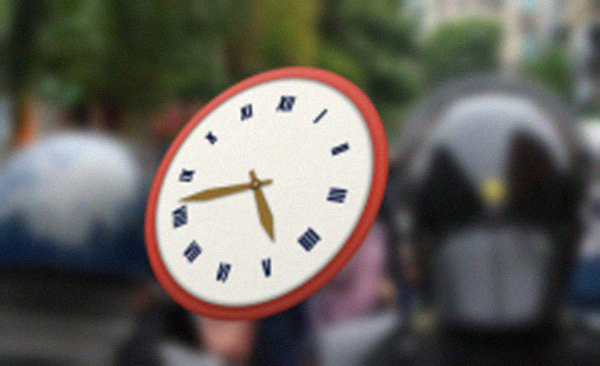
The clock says **4:42**
